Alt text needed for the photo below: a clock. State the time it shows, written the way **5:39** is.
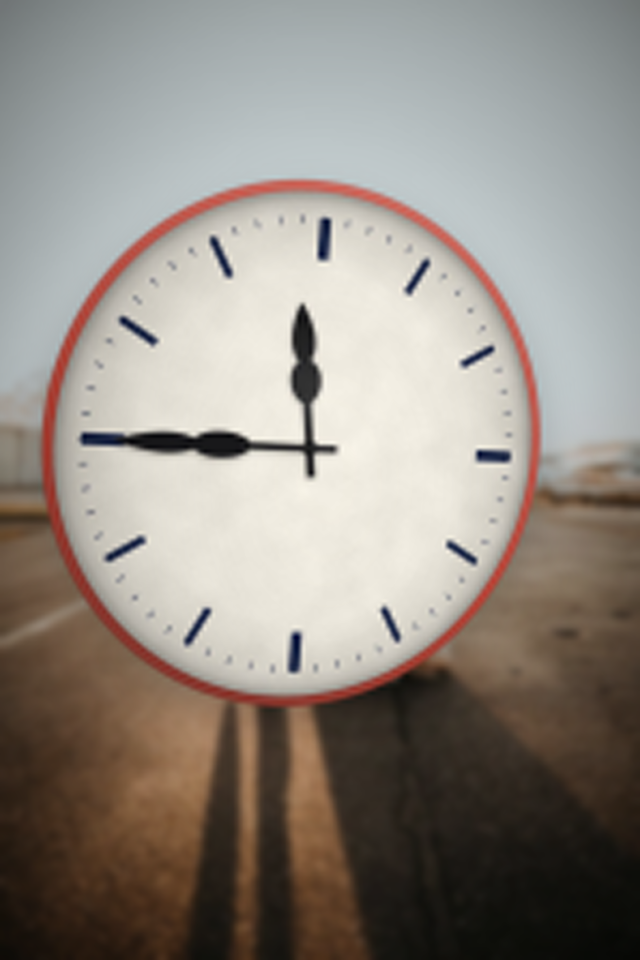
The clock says **11:45**
